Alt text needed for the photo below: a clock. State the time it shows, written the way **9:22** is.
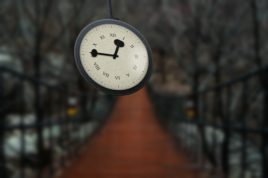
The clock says **12:46**
